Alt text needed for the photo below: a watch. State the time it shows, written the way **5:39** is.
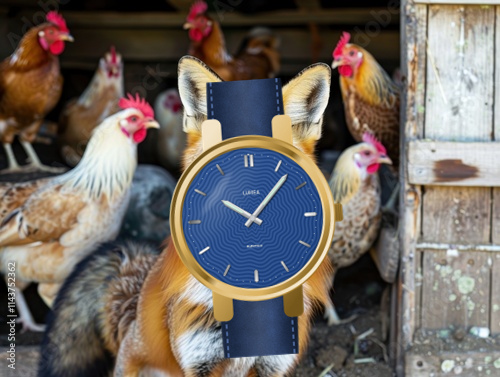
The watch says **10:07**
